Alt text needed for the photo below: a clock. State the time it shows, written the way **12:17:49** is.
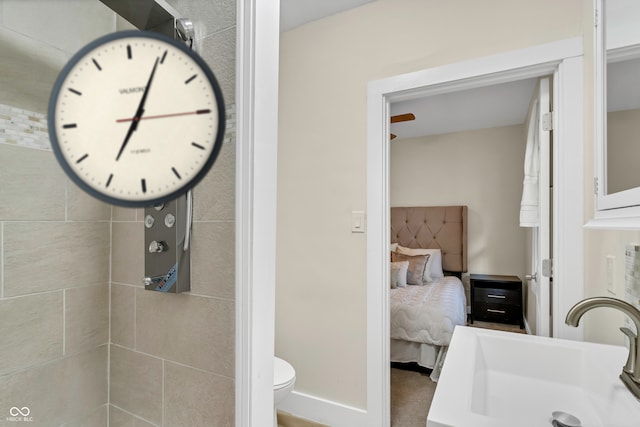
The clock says **7:04:15**
